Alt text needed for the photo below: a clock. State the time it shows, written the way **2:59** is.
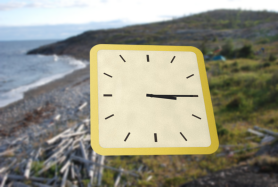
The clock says **3:15**
